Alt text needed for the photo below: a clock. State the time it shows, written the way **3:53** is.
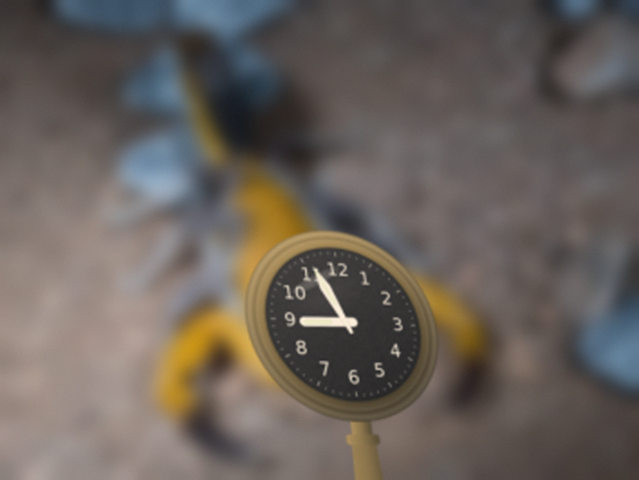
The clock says **8:56**
